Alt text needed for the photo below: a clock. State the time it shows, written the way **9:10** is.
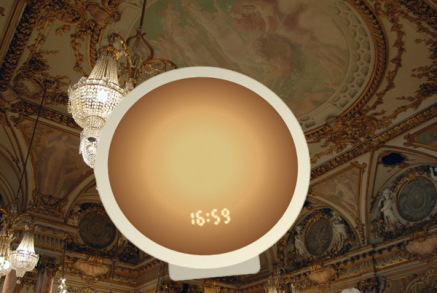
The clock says **16:59**
